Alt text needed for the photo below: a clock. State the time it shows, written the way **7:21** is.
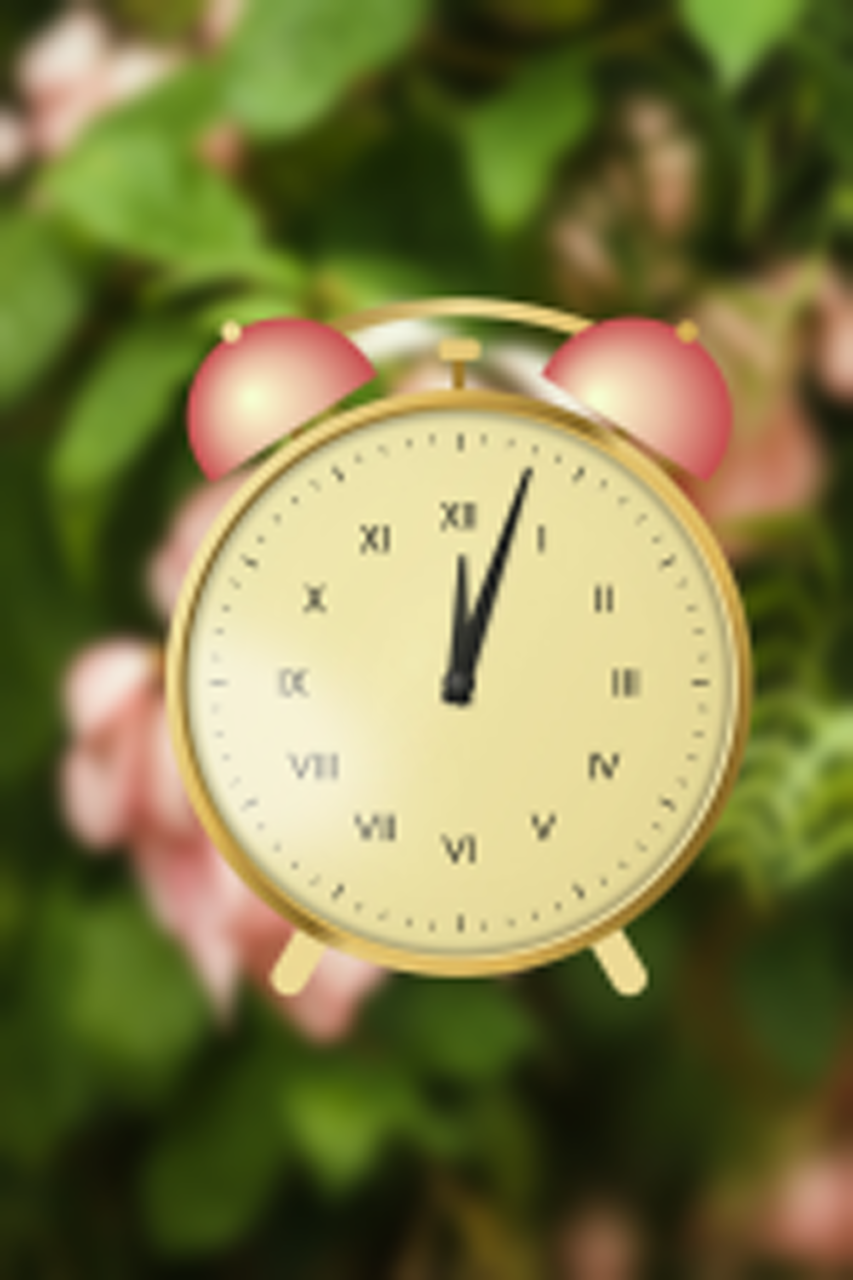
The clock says **12:03**
